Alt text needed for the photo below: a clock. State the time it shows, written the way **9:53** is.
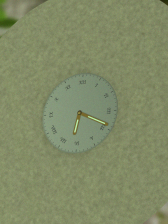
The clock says **6:19**
